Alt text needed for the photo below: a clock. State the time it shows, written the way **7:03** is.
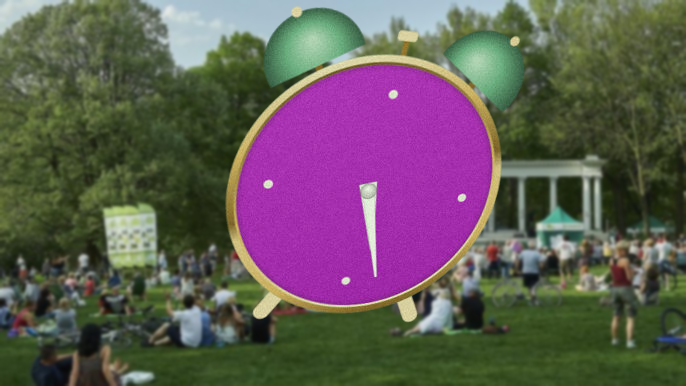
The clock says **5:27**
